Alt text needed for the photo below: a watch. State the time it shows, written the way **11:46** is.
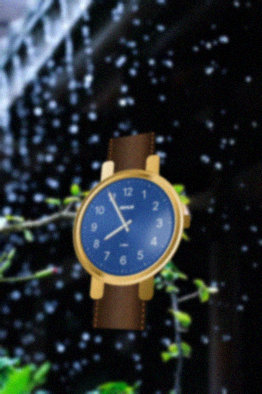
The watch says **7:55**
